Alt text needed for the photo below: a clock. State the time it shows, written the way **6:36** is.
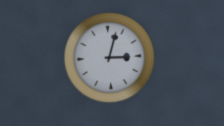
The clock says **3:03**
